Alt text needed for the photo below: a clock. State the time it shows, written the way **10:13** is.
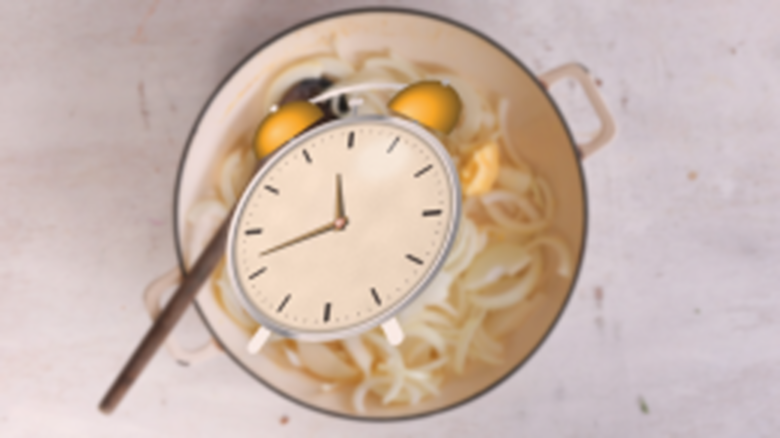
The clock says **11:42**
